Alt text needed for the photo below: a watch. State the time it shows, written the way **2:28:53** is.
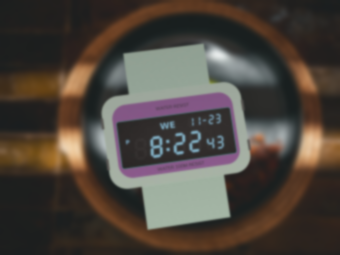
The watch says **8:22:43**
